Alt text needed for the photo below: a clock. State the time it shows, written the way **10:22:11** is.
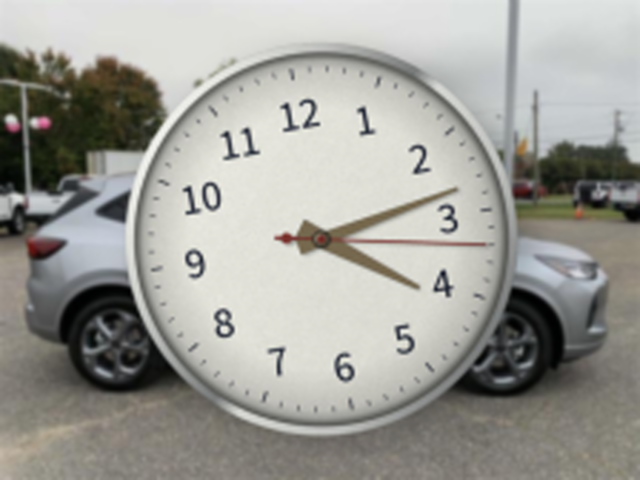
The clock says **4:13:17**
